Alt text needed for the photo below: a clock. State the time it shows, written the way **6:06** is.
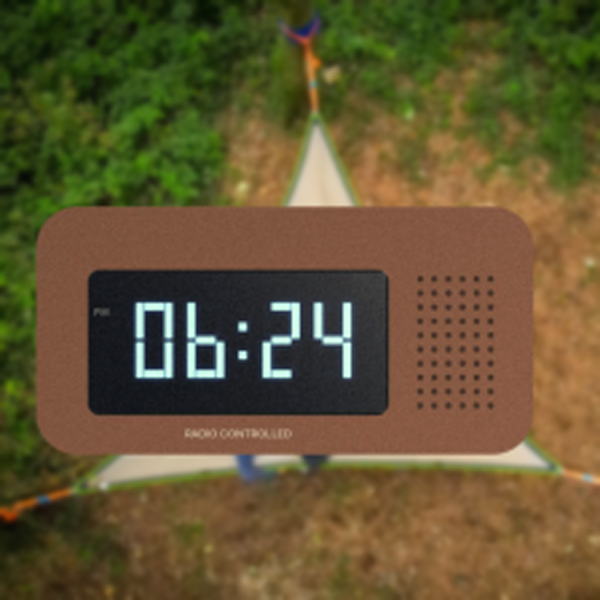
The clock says **6:24**
